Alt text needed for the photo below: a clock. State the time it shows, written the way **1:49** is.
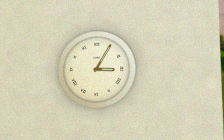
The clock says **3:05**
